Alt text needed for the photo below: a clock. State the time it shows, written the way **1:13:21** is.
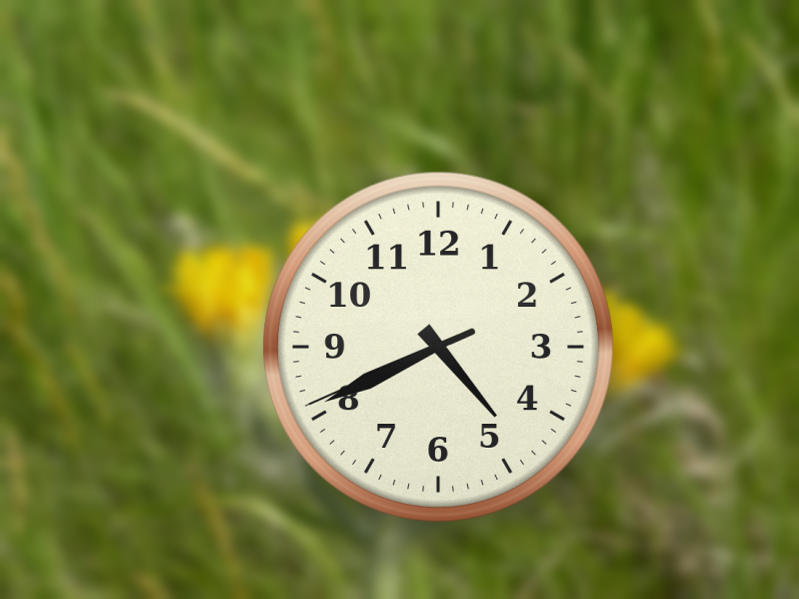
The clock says **4:40:41**
